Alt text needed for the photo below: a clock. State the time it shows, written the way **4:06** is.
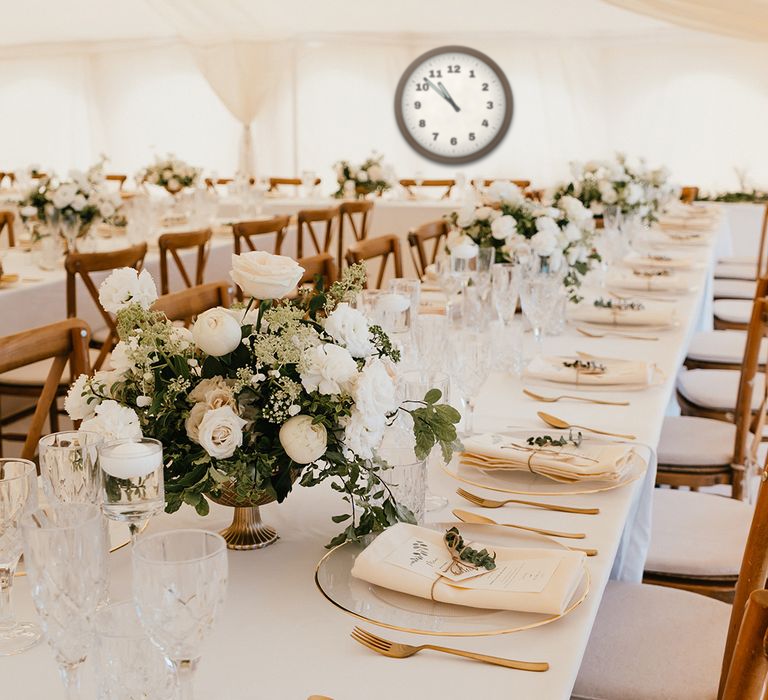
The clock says **10:52**
